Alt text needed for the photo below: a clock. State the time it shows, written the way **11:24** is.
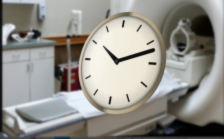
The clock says **10:12**
